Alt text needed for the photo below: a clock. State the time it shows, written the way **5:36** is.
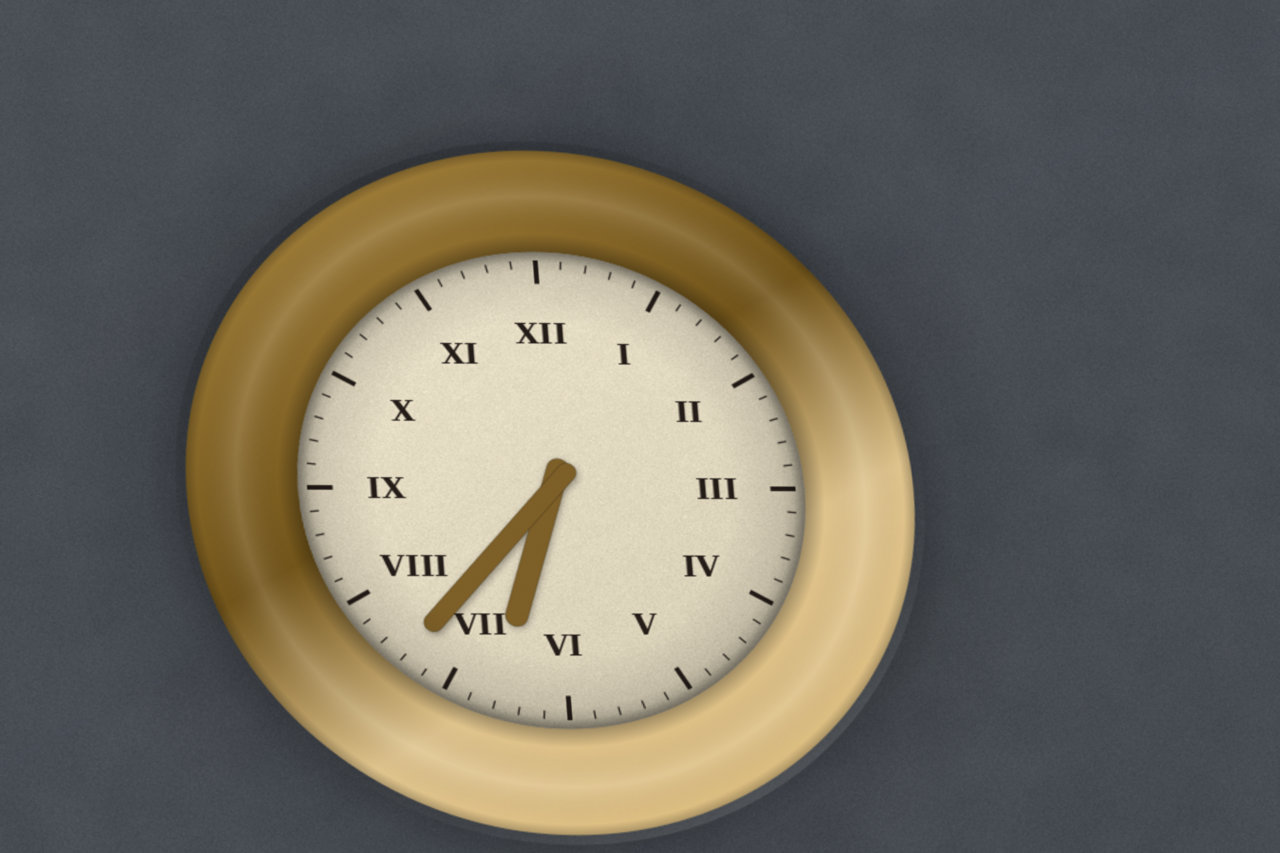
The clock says **6:37**
